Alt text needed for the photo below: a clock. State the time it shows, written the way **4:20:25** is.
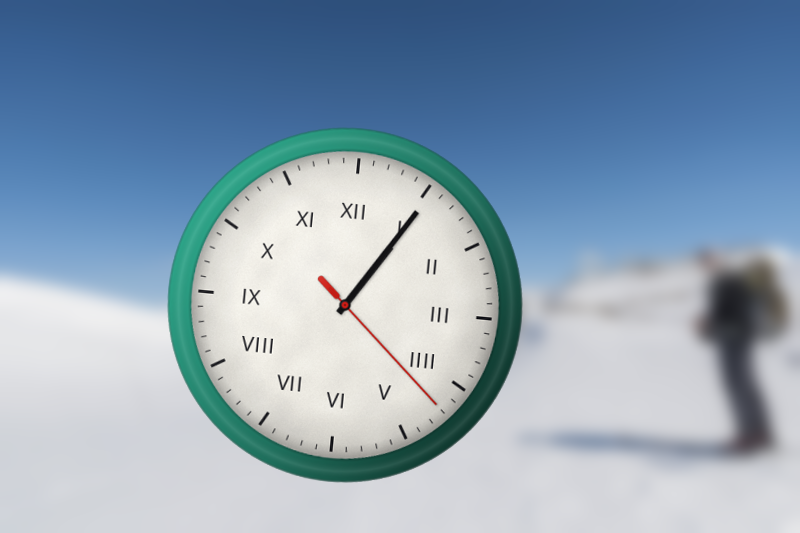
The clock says **1:05:22**
